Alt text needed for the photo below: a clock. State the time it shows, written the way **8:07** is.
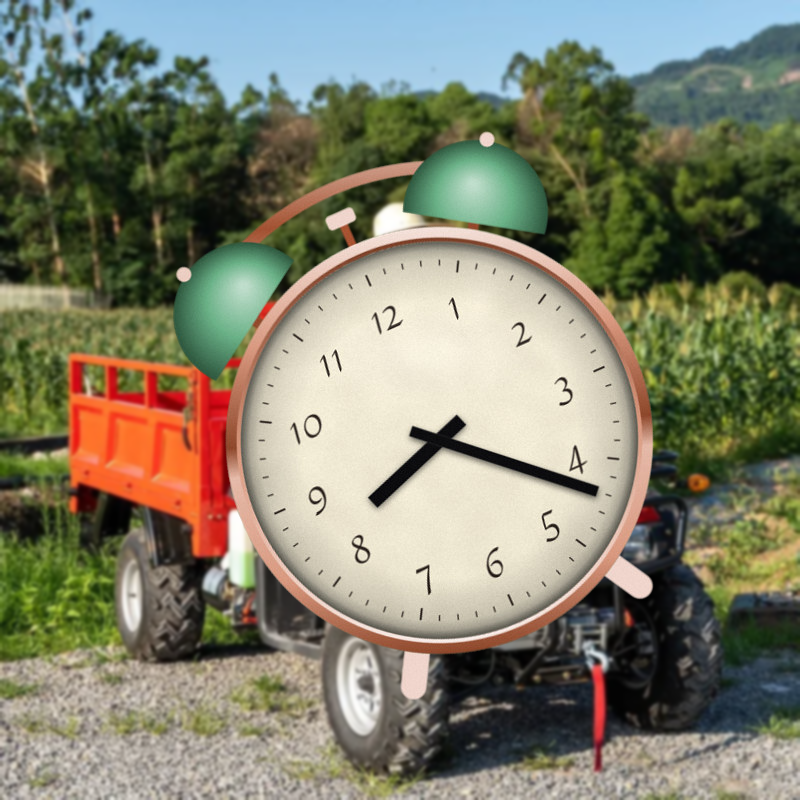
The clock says **8:22**
